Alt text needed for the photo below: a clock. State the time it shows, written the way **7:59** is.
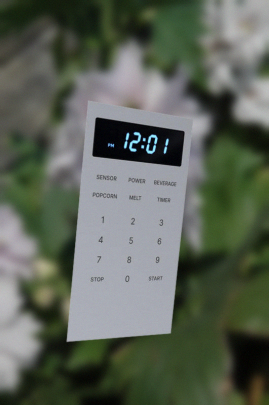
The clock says **12:01**
